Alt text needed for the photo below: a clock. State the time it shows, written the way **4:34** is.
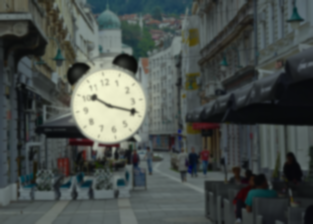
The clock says **10:19**
